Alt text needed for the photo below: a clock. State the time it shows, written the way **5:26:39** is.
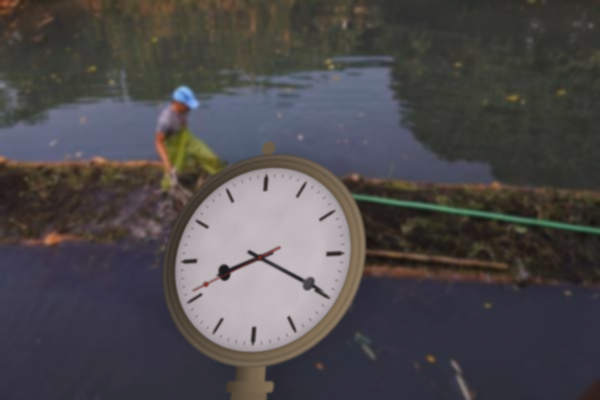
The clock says **8:19:41**
